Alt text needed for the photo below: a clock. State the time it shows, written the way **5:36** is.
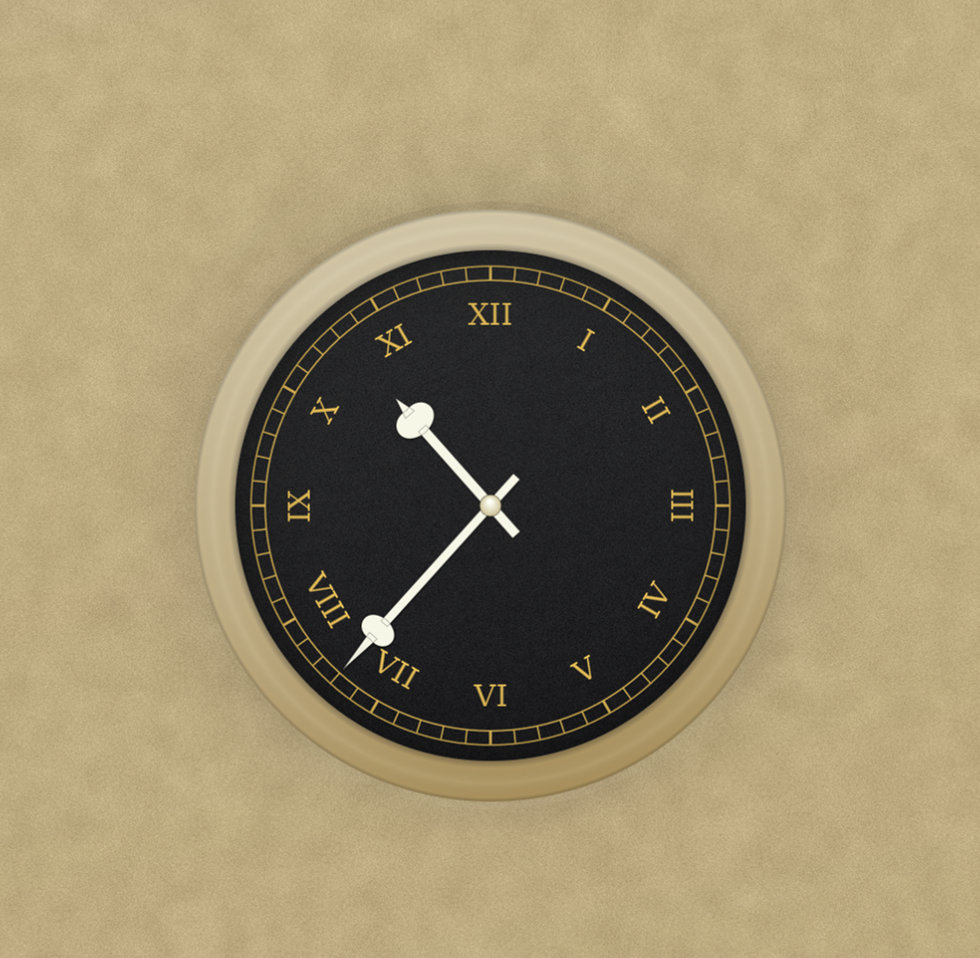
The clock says **10:37**
